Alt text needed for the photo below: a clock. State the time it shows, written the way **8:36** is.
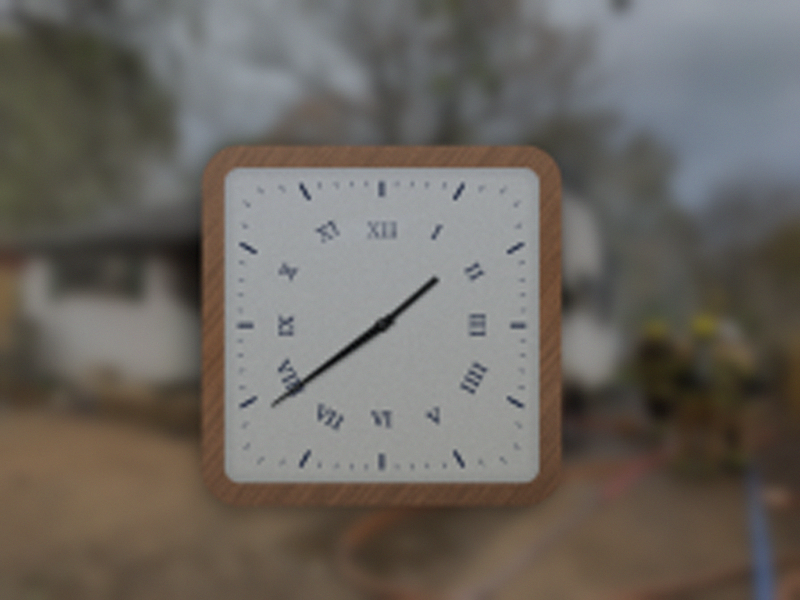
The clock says **1:39**
